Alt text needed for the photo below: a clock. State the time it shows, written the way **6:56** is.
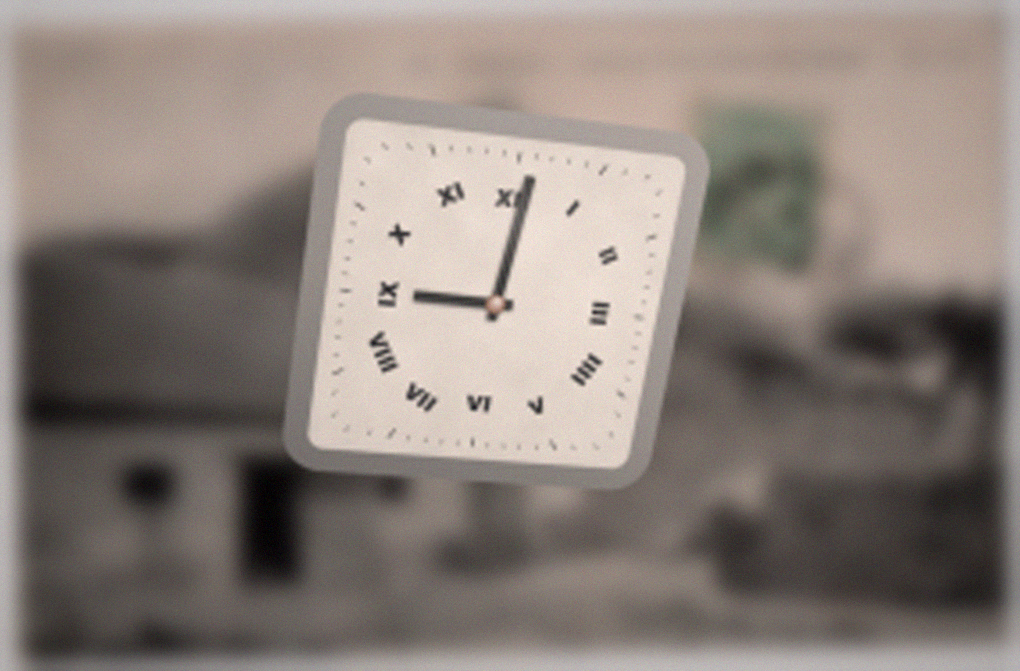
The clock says **9:01**
